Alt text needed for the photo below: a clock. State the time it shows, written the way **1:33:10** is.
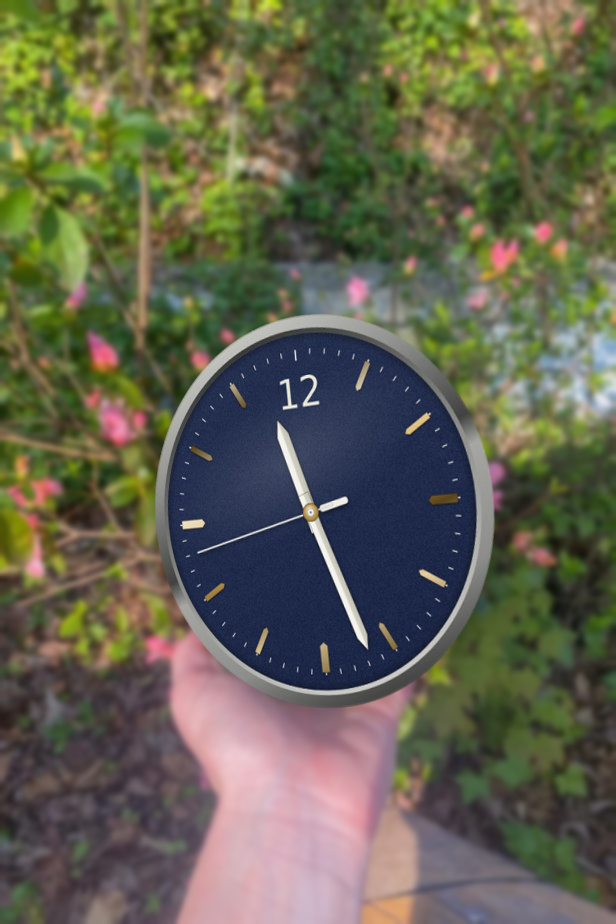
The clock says **11:26:43**
